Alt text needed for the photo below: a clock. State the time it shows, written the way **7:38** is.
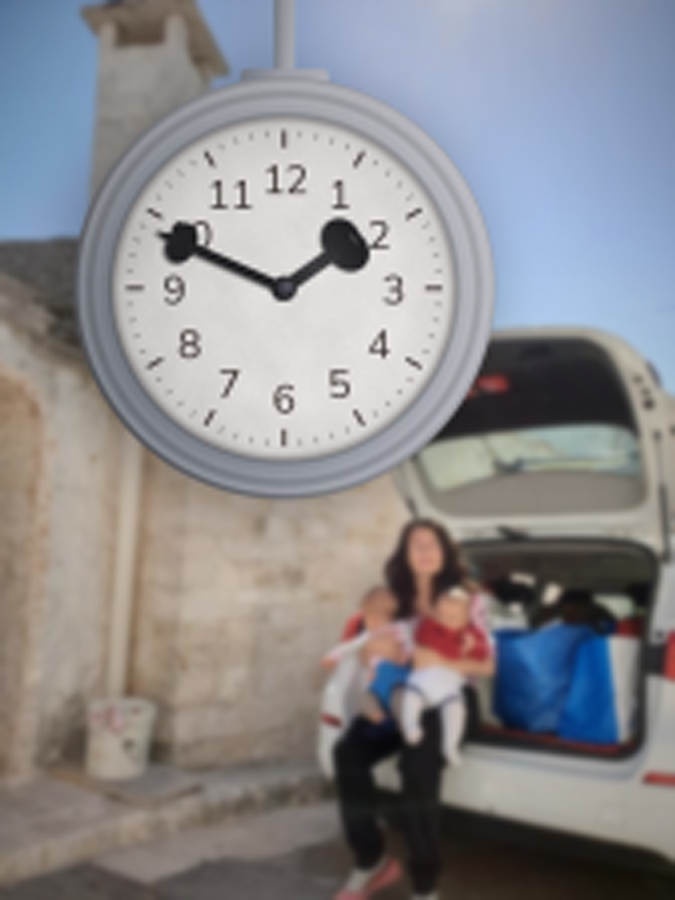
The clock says **1:49**
